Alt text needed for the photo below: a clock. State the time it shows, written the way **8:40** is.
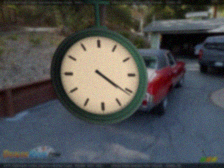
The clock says **4:21**
